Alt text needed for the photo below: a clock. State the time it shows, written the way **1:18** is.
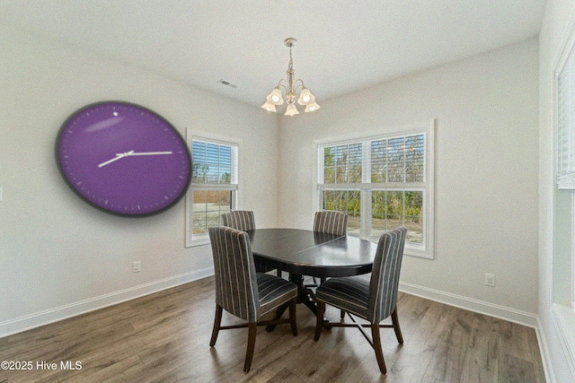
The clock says **8:15**
